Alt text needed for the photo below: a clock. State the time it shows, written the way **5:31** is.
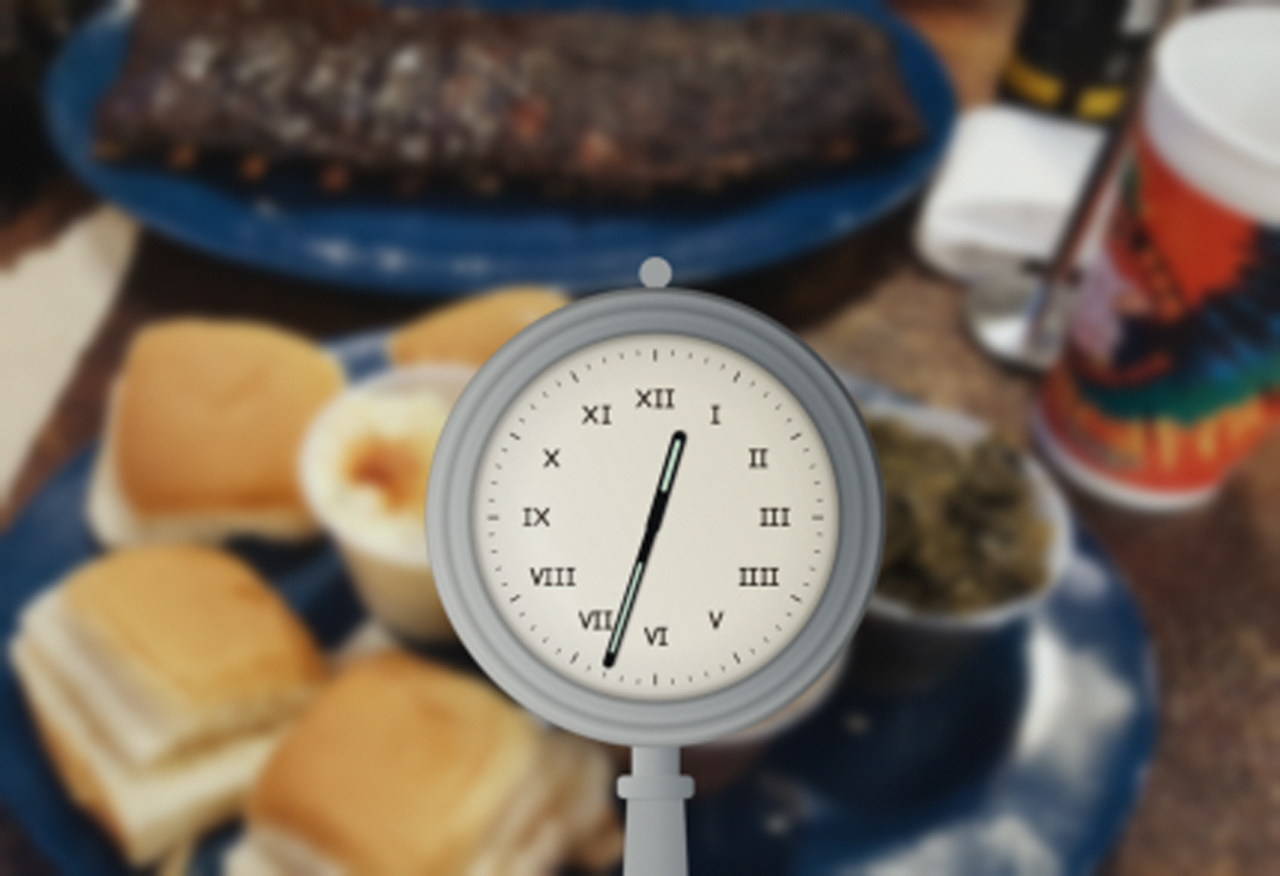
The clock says **12:33**
